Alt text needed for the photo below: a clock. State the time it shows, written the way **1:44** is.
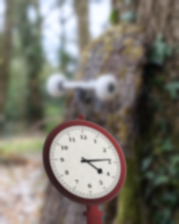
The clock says **4:14**
